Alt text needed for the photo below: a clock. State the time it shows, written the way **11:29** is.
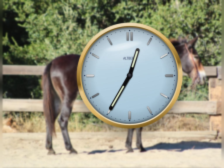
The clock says **12:35**
